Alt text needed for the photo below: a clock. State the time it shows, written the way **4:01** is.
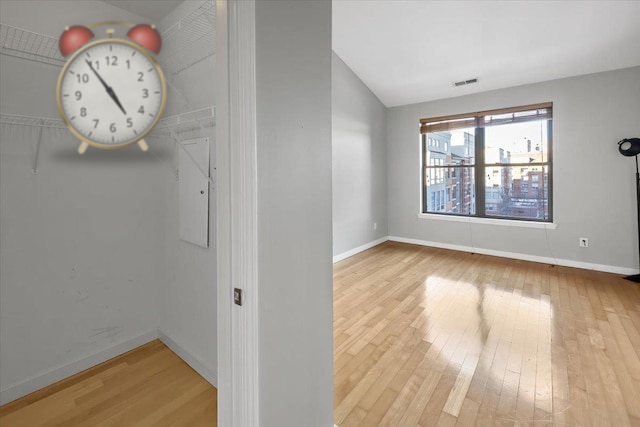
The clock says **4:54**
